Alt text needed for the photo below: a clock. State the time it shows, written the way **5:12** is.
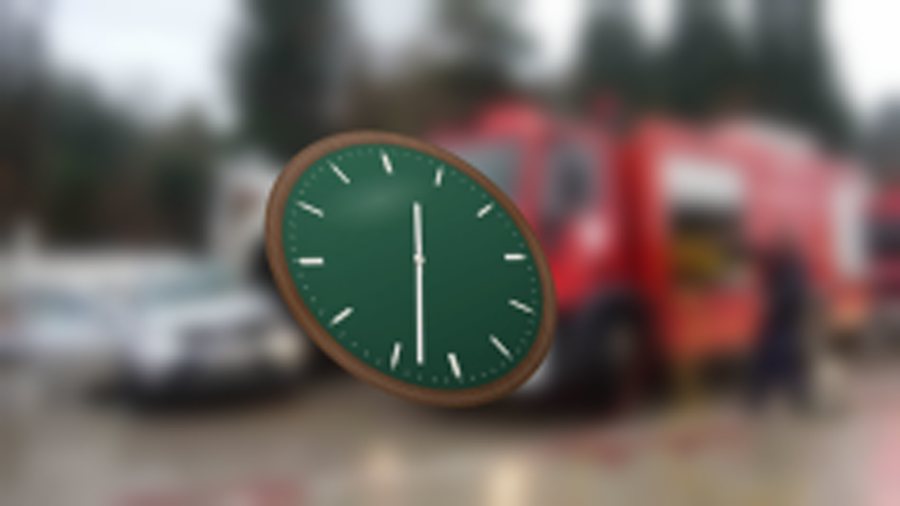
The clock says **12:33**
